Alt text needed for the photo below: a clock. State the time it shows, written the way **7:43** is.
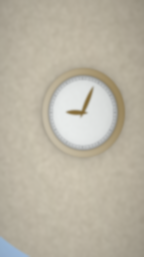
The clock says **9:04**
